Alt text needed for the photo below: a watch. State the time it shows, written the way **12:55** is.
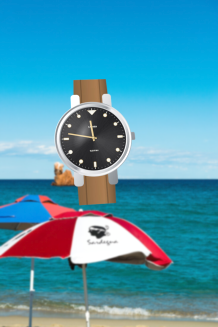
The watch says **11:47**
